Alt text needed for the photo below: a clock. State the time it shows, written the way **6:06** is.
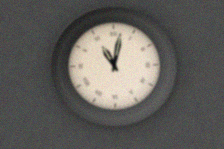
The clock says **11:02**
